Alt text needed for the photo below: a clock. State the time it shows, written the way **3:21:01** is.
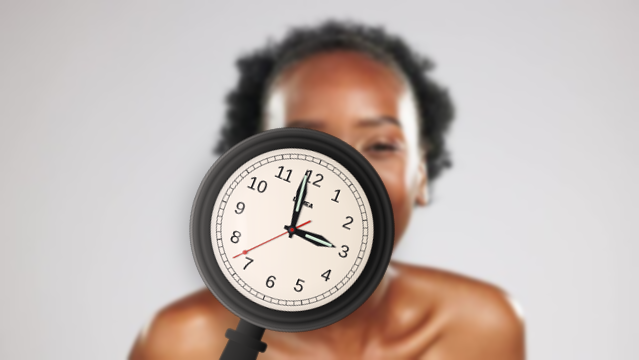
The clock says **2:58:37**
